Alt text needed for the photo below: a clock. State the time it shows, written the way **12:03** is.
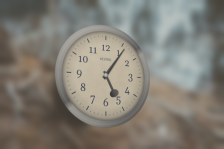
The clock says **5:06**
